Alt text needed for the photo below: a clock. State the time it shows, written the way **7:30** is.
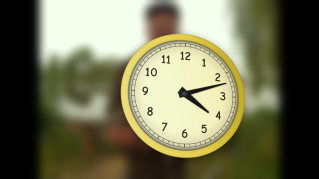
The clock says **4:12**
